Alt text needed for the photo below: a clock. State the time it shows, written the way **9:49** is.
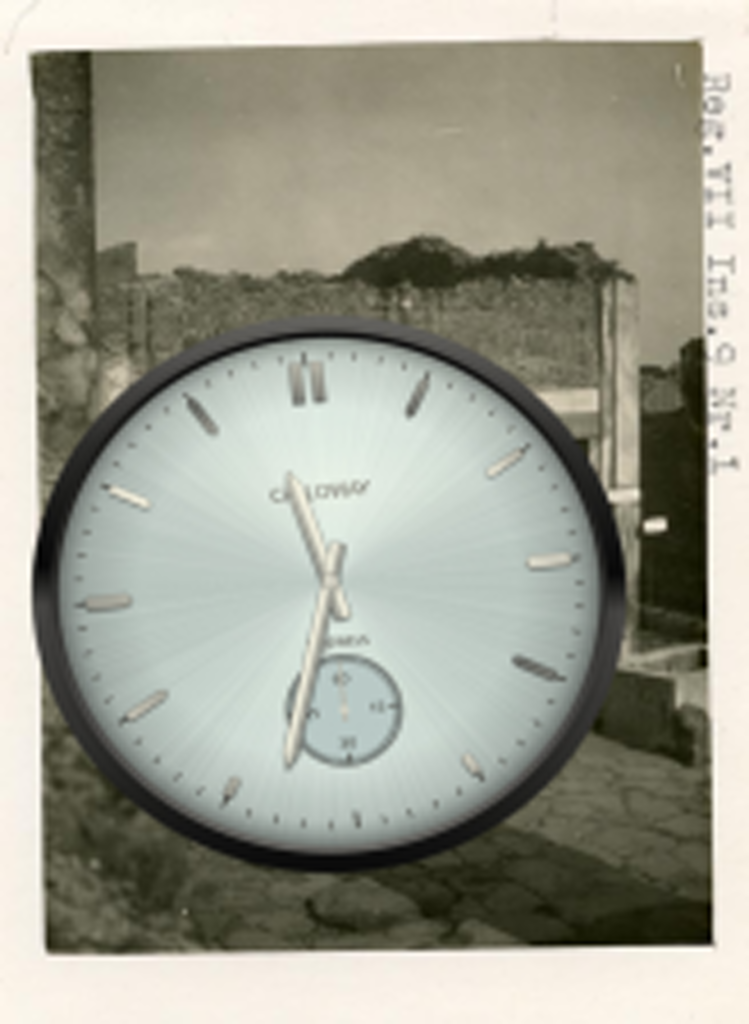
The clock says **11:33**
